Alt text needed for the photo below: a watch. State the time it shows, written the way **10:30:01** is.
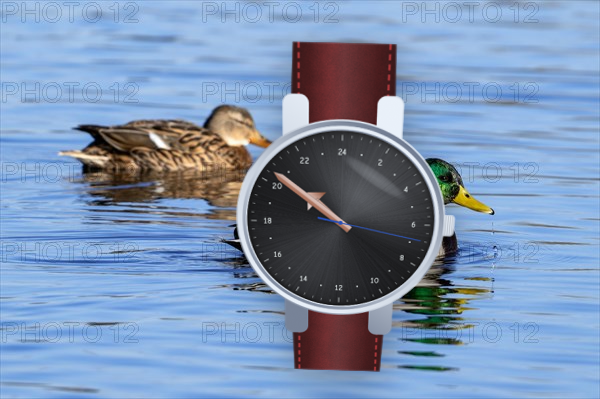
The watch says **20:51:17**
